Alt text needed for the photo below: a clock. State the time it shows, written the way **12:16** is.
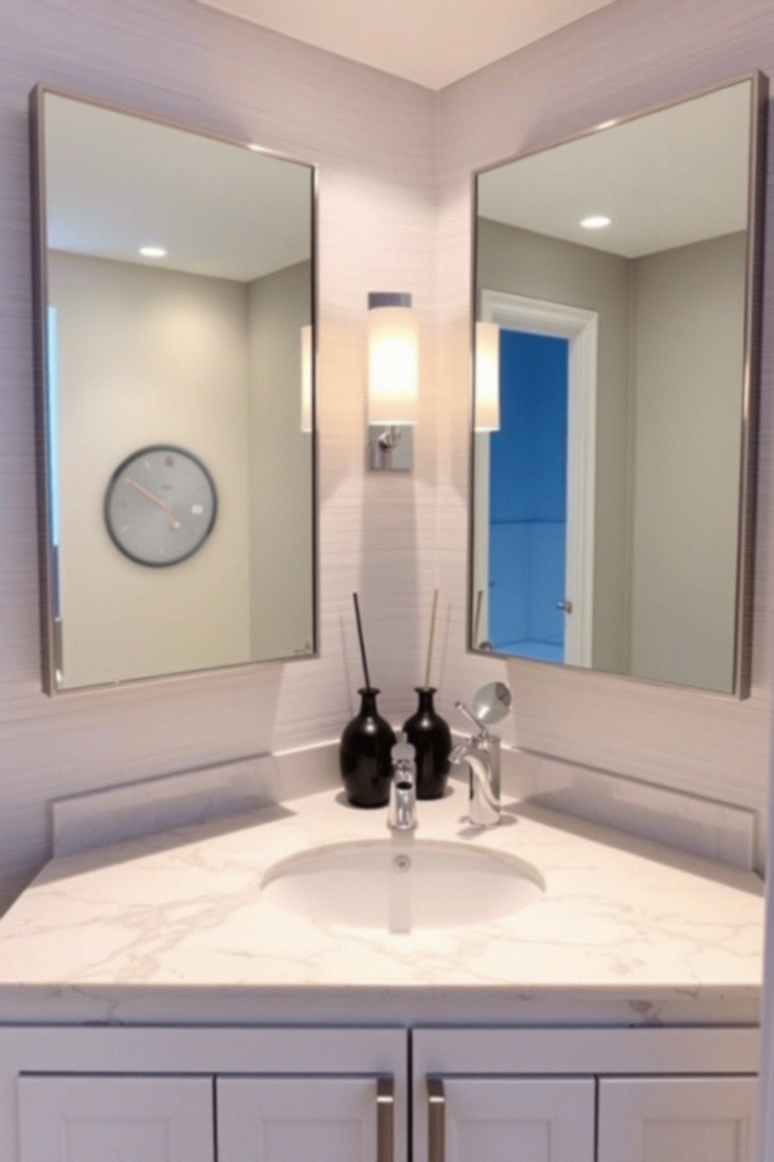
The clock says **4:50**
